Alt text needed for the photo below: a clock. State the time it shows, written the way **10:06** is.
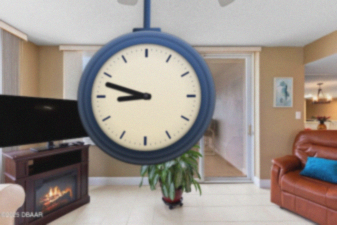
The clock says **8:48**
